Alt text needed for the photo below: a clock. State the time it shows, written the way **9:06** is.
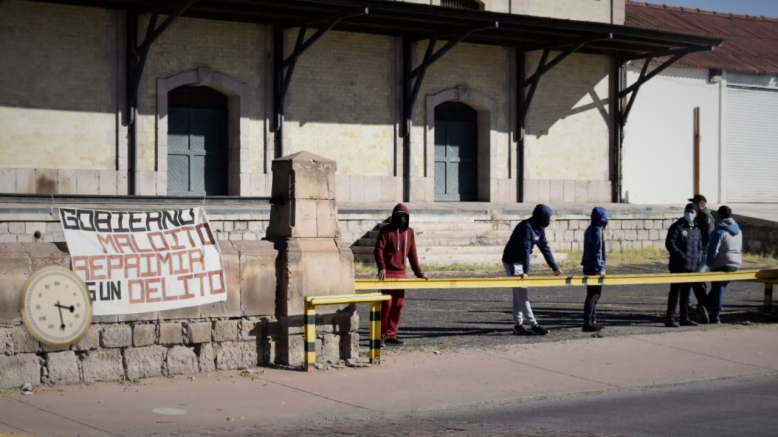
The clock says **3:29**
